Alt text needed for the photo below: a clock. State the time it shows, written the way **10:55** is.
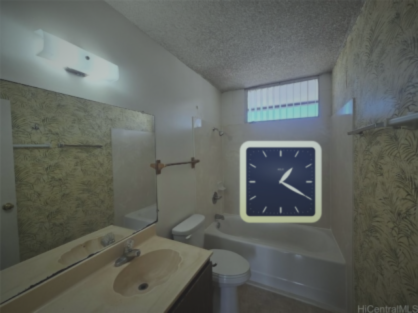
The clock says **1:20**
